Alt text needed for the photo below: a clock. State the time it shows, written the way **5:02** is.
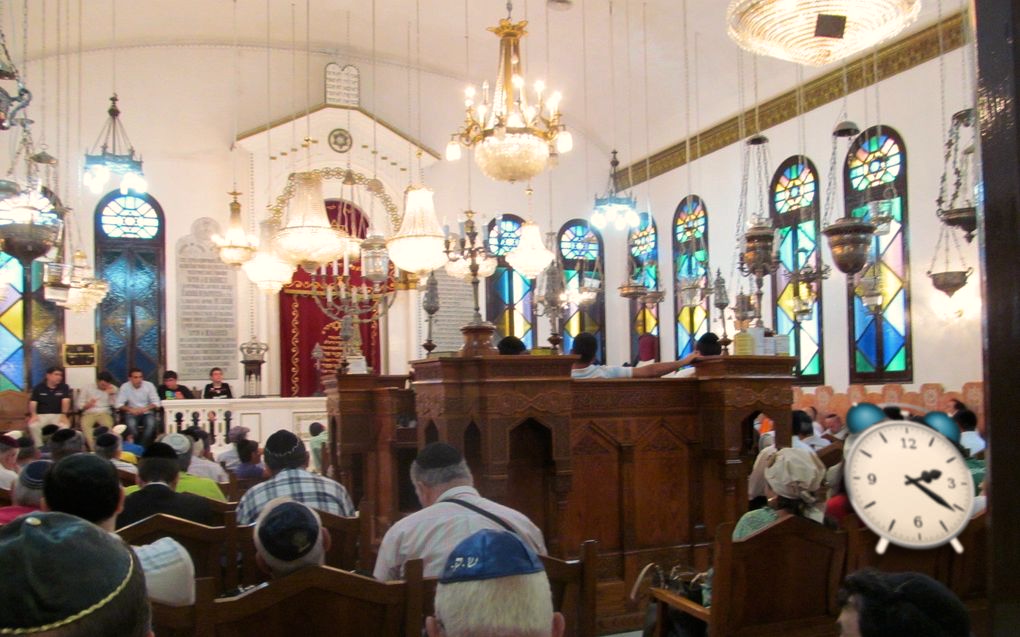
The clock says **2:21**
